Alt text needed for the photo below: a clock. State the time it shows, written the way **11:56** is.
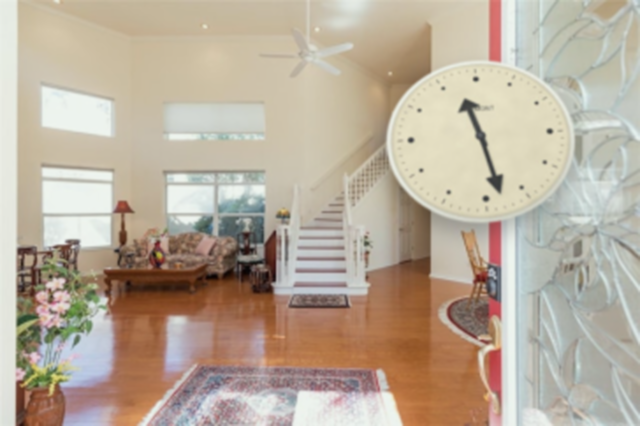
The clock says **11:28**
